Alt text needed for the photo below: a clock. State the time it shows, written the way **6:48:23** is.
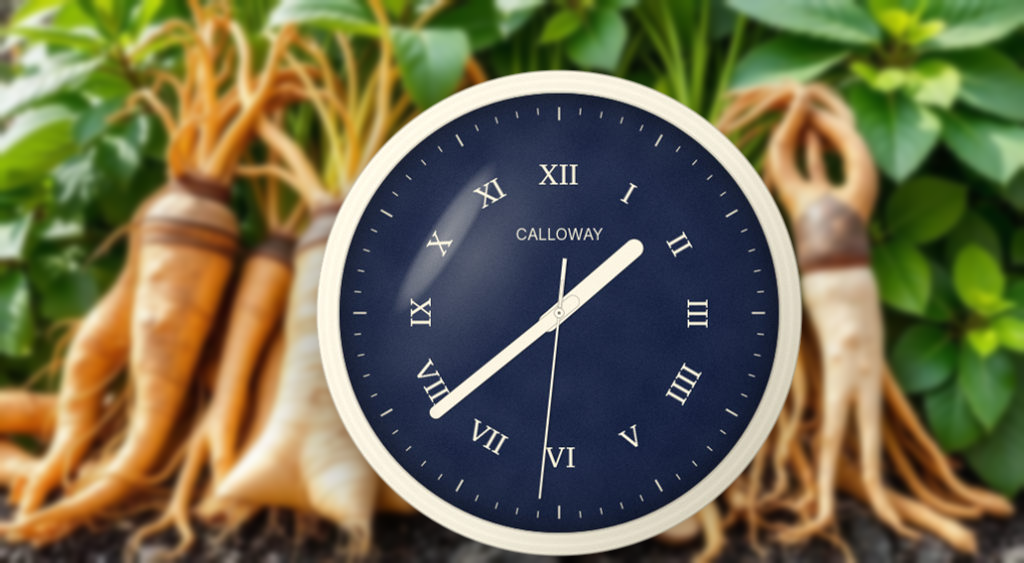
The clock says **1:38:31**
